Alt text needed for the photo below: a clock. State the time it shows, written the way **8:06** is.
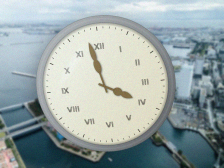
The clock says **3:58**
